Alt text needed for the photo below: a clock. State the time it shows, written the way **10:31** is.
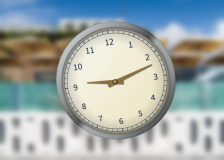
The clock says **9:12**
